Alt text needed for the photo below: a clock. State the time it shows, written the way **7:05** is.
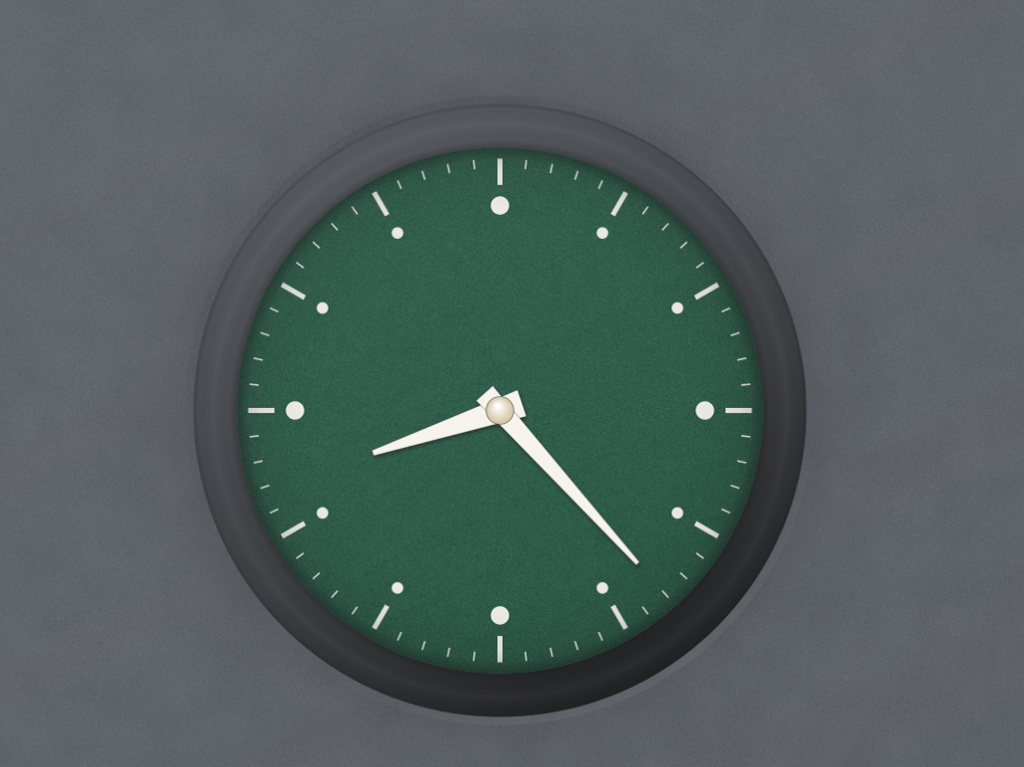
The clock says **8:23**
